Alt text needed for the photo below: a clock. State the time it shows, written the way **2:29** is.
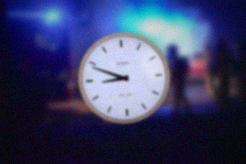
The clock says **8:49**
